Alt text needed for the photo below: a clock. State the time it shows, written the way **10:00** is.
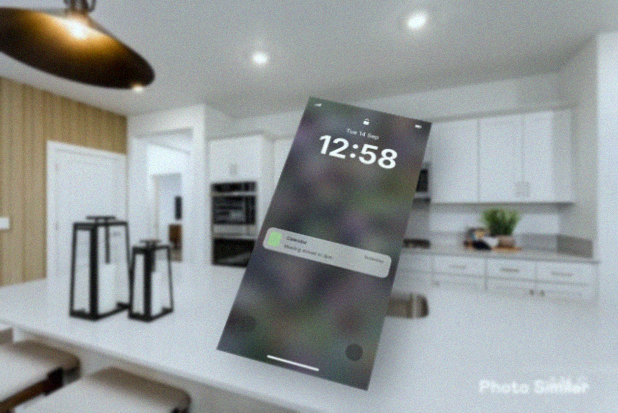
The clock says **12:58**
